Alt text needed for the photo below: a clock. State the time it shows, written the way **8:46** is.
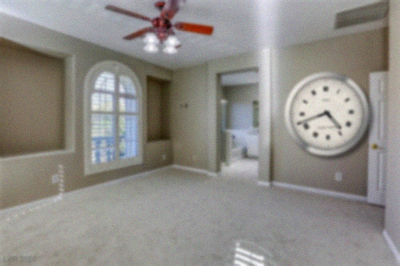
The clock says **4:42**
